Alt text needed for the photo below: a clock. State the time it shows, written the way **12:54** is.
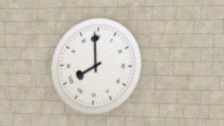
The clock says **7:59**
